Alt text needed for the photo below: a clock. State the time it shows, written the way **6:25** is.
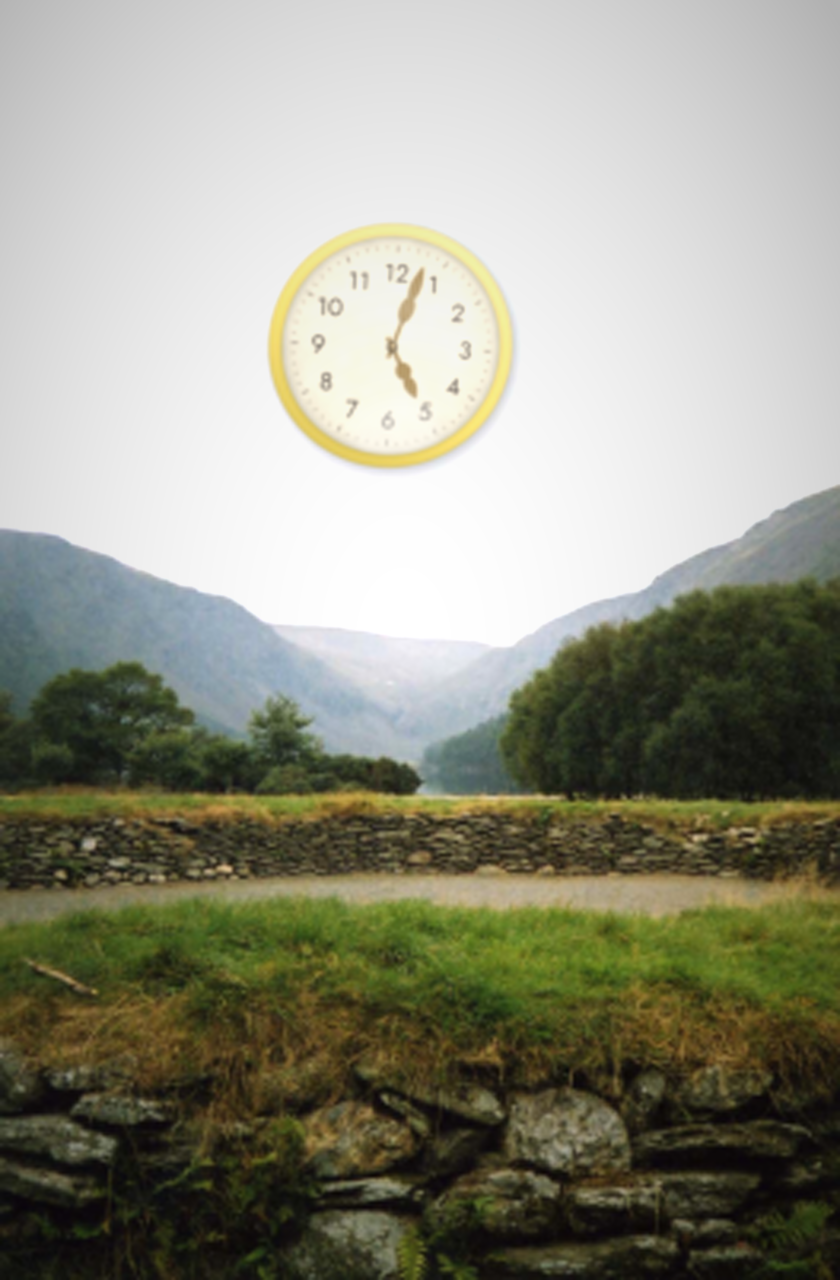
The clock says **5:03**
